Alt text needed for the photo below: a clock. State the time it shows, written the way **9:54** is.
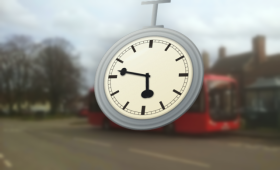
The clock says **5:47**
